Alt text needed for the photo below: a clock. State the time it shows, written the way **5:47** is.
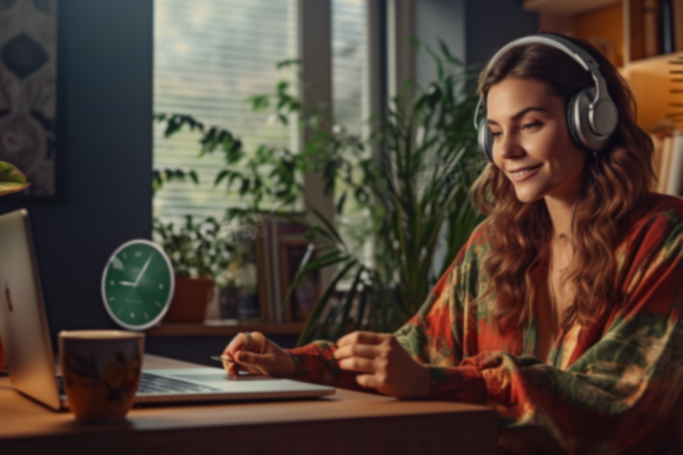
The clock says **9:05**
